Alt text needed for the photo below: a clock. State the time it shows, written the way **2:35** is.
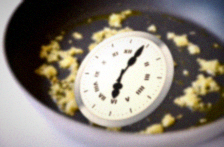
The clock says **6:04**
